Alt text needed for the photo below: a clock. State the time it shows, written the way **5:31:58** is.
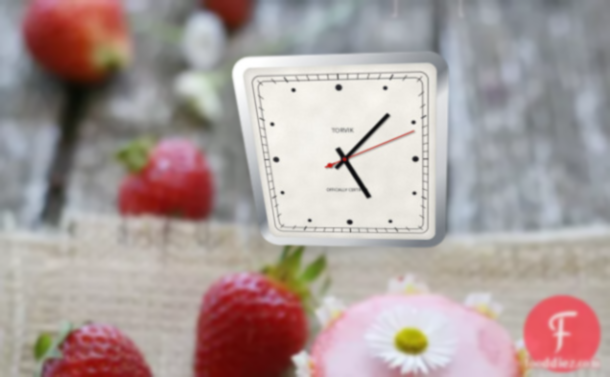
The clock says **5:07:11**
